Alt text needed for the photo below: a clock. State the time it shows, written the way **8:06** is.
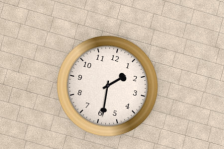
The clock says **1:29**
